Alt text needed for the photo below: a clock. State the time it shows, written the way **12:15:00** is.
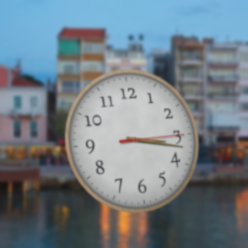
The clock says **3:17:15**
